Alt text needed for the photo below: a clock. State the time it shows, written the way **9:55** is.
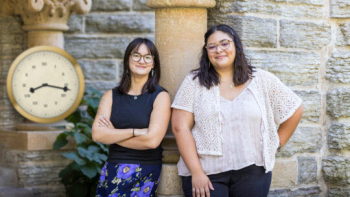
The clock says **8:17**
